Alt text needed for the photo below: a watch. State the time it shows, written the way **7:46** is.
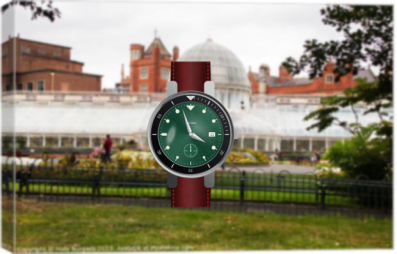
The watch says **3:57**
